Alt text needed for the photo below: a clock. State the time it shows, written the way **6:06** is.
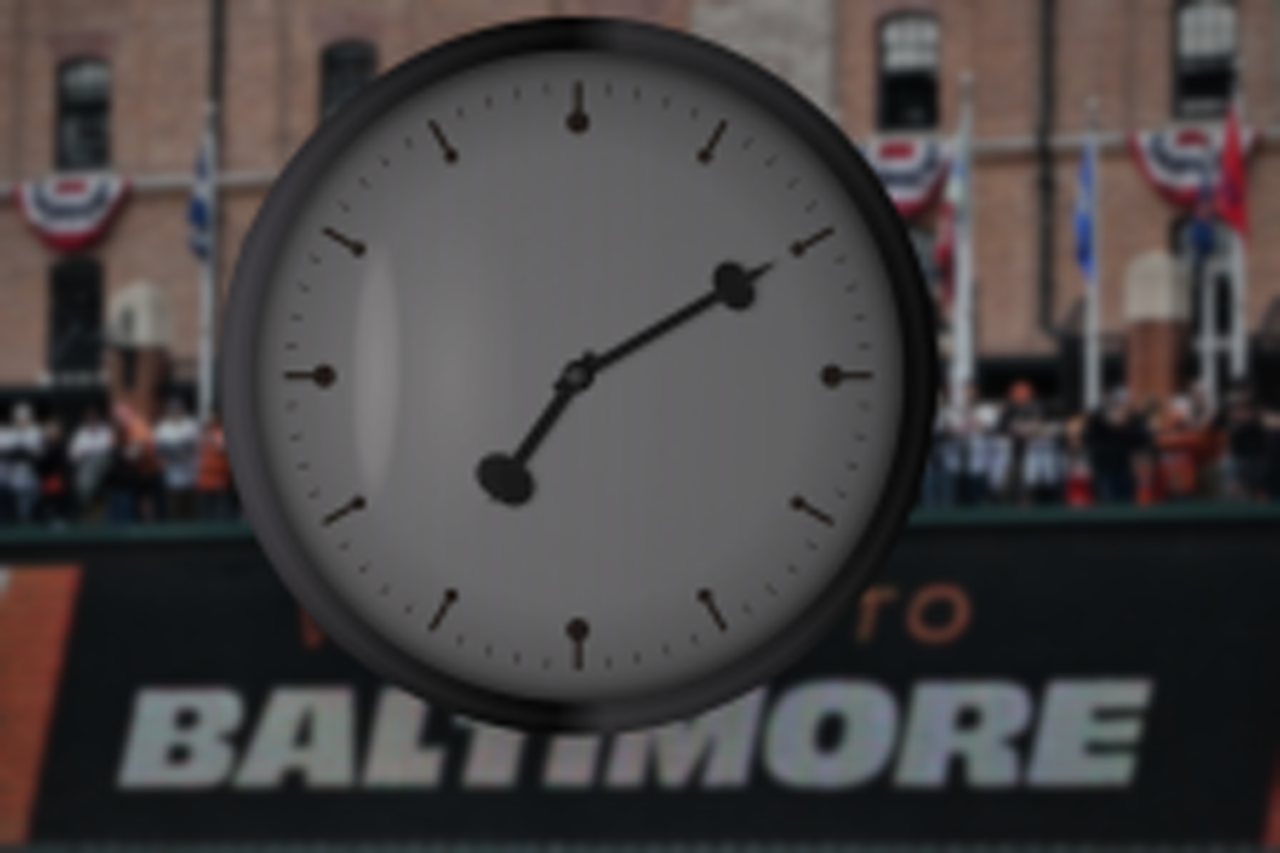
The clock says **7:10**
